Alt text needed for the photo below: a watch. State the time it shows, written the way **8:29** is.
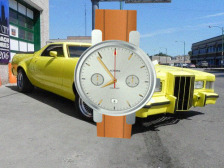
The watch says **7:54**
